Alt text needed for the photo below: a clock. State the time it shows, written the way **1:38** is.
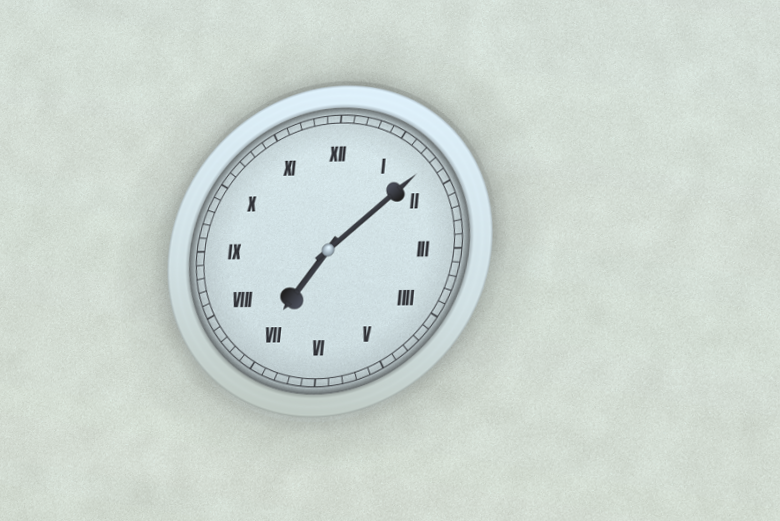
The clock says **7:08**
